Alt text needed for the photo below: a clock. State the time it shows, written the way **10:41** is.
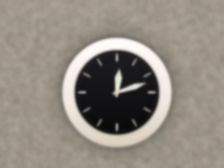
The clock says **12:12**
